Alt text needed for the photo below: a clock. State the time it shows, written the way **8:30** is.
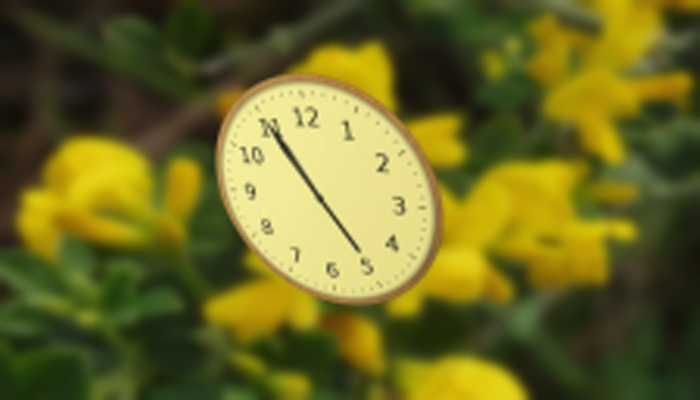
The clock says **4:55**
